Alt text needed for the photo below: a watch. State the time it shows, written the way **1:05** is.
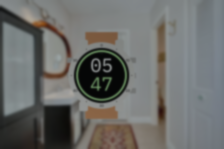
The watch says **5:47**
